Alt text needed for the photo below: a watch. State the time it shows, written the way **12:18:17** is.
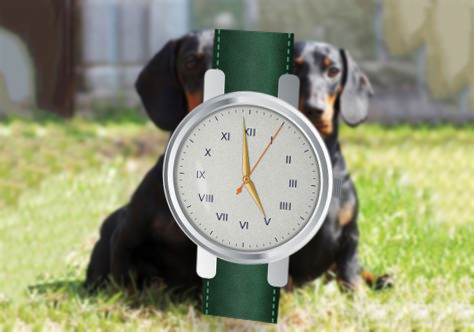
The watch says **4:59:05**
